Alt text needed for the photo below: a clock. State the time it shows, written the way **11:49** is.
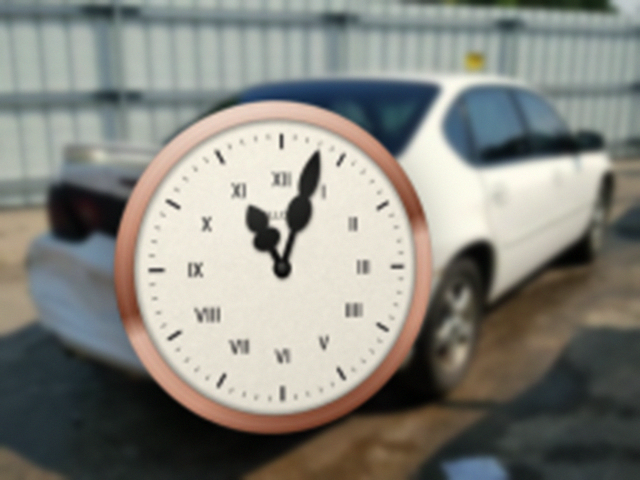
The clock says **11:03**
